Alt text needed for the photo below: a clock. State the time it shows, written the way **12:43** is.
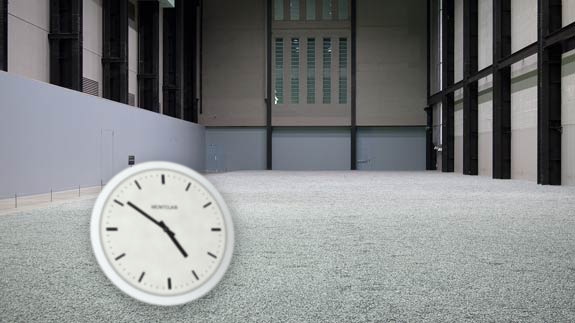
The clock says **4:51**
